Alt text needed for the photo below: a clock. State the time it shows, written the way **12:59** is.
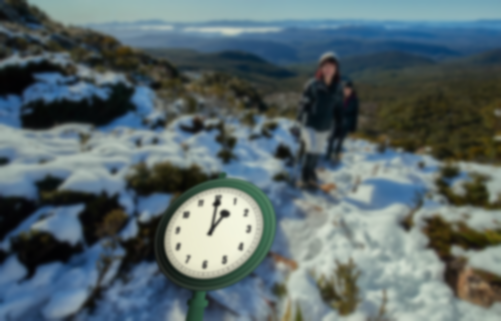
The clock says **1:00**
